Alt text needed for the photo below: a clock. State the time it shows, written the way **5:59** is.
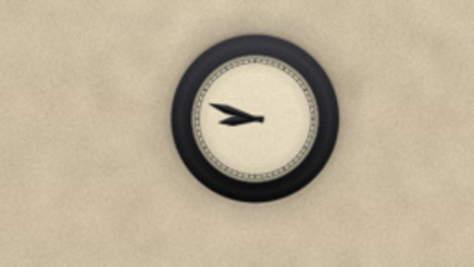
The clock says **8:48**
